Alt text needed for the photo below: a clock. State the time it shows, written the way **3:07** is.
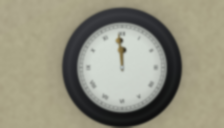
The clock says **11:59**
